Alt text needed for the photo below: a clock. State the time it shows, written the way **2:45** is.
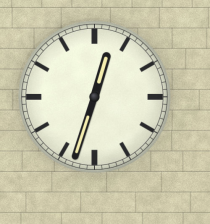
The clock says **12:33**
